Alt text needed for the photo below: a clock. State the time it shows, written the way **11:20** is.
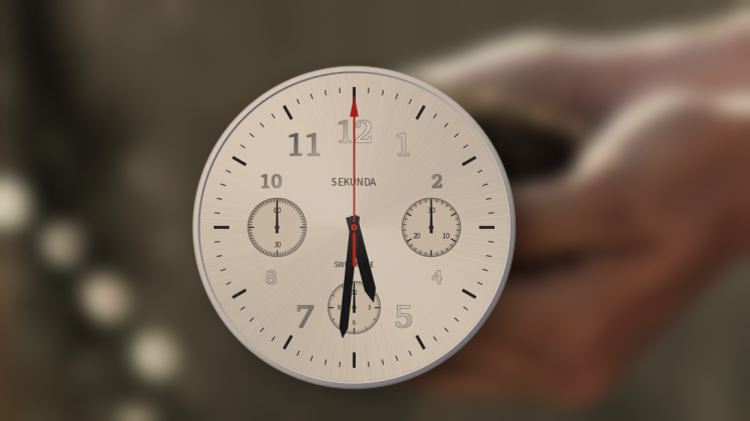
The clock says **5:31**
